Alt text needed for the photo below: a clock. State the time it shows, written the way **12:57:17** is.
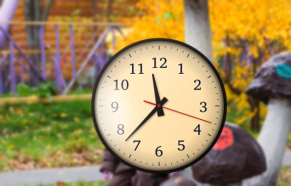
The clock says **11:37:18**
